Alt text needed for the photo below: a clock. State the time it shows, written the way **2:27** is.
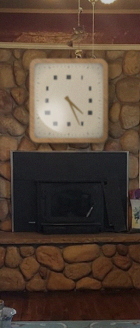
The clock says **4:26**
